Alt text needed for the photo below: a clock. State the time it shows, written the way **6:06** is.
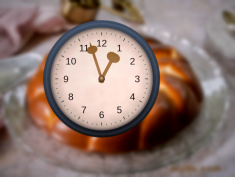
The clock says **12:57**
